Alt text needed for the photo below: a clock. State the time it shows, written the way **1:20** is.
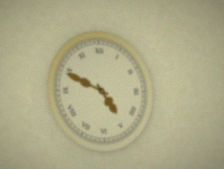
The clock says **4:49**
